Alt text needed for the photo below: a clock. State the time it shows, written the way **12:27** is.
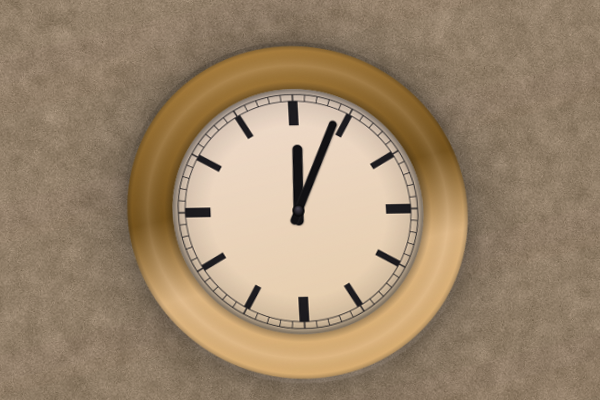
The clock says **12:04**
